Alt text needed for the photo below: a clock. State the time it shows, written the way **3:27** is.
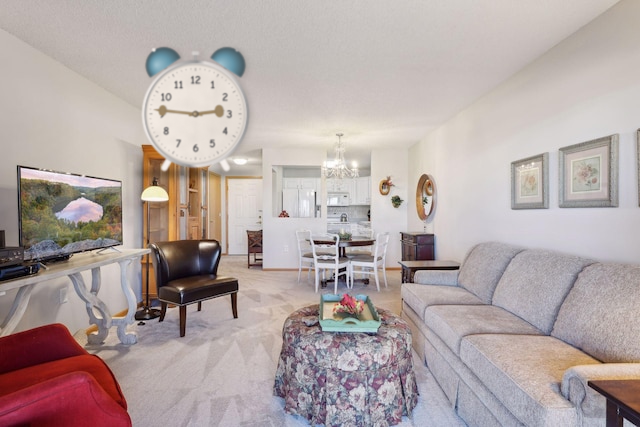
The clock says **2:46**
